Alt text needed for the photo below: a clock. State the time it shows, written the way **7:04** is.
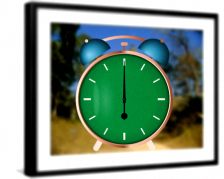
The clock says **6:00**
